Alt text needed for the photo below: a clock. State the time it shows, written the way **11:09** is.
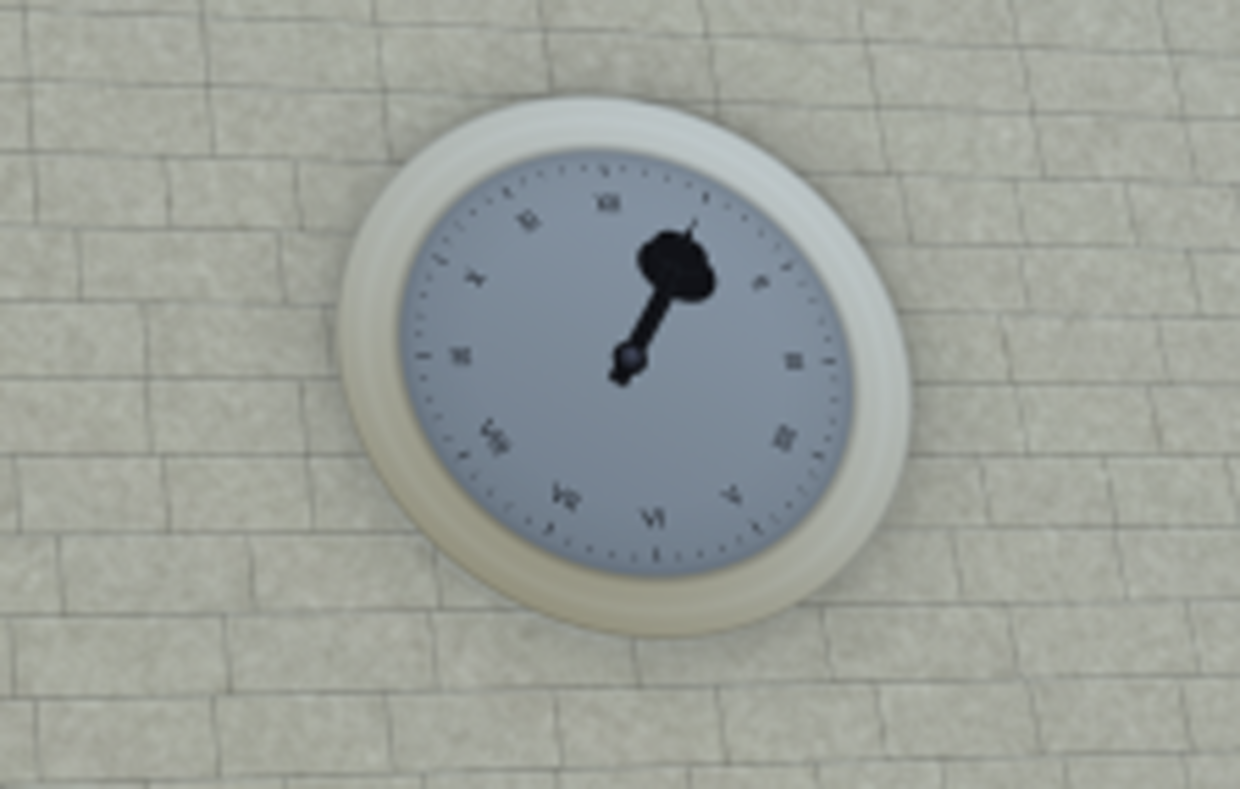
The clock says **1:05**
